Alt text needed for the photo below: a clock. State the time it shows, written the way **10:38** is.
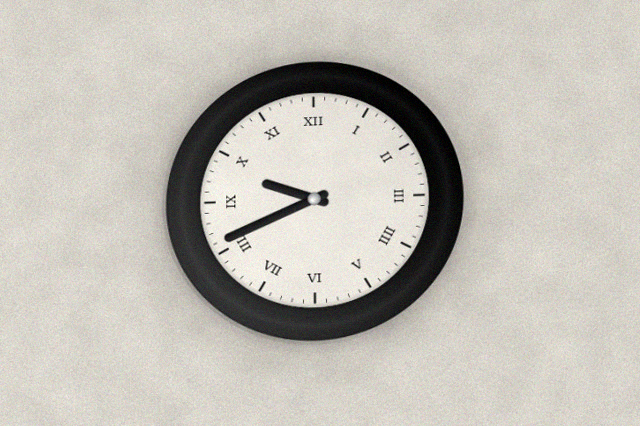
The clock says **9:41**
